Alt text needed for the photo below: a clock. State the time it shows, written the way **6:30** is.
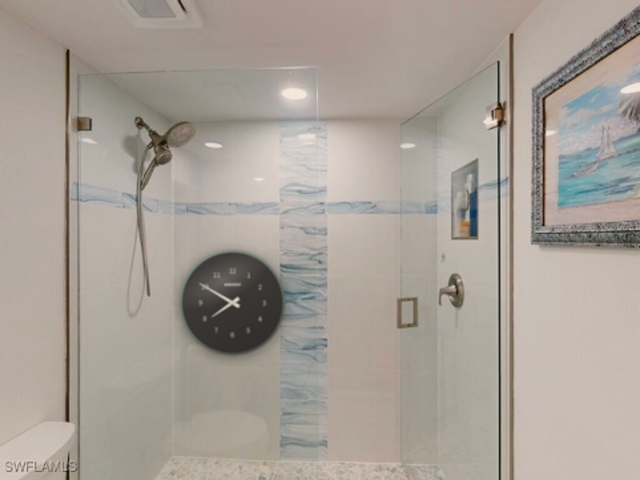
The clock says **7:50**
